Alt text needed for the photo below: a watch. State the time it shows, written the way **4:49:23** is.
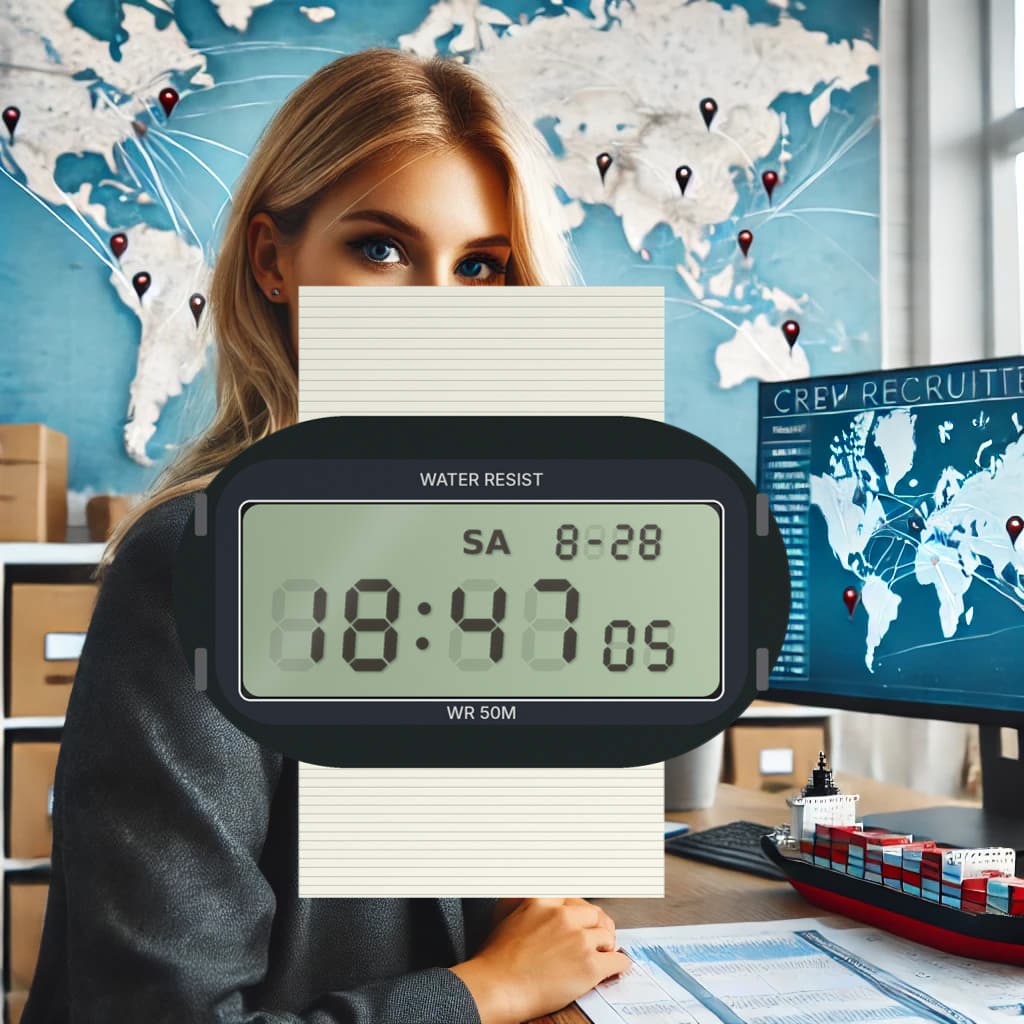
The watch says **18:47:05**
